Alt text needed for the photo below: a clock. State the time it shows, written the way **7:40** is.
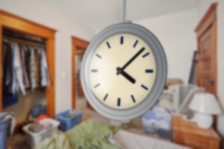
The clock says **4:08**
